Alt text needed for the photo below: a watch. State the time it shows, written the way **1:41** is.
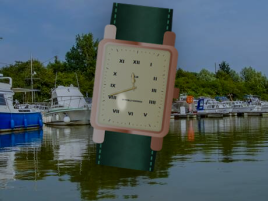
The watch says **11:41**
